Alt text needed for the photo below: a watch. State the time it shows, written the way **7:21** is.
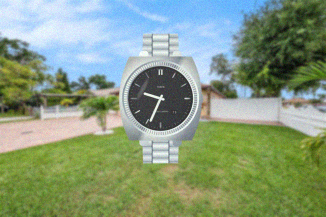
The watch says **9:34**
